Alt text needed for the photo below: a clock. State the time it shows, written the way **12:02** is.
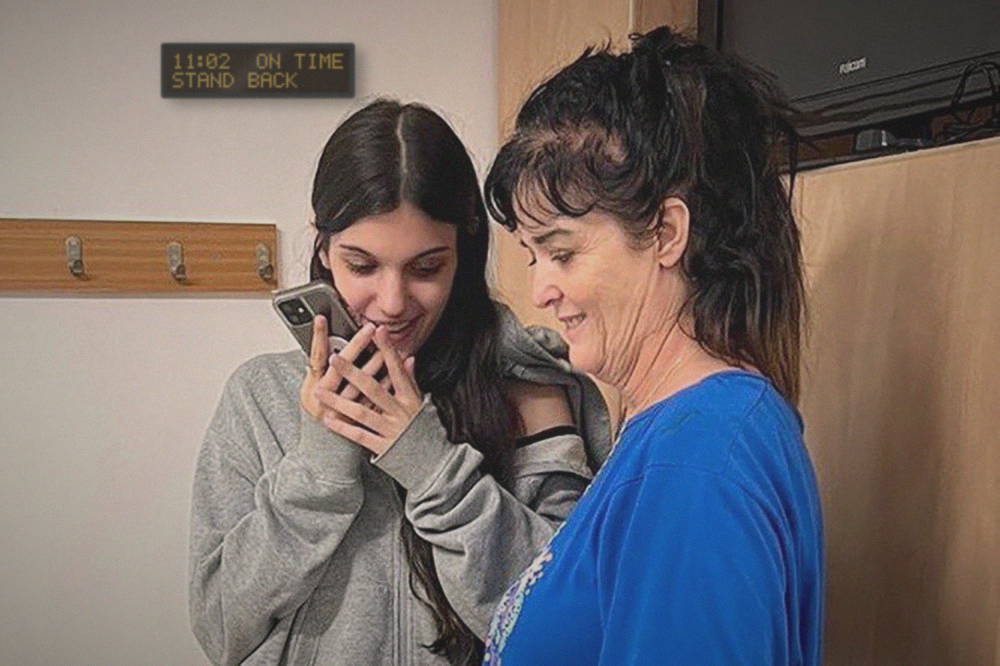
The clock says **11:02**
